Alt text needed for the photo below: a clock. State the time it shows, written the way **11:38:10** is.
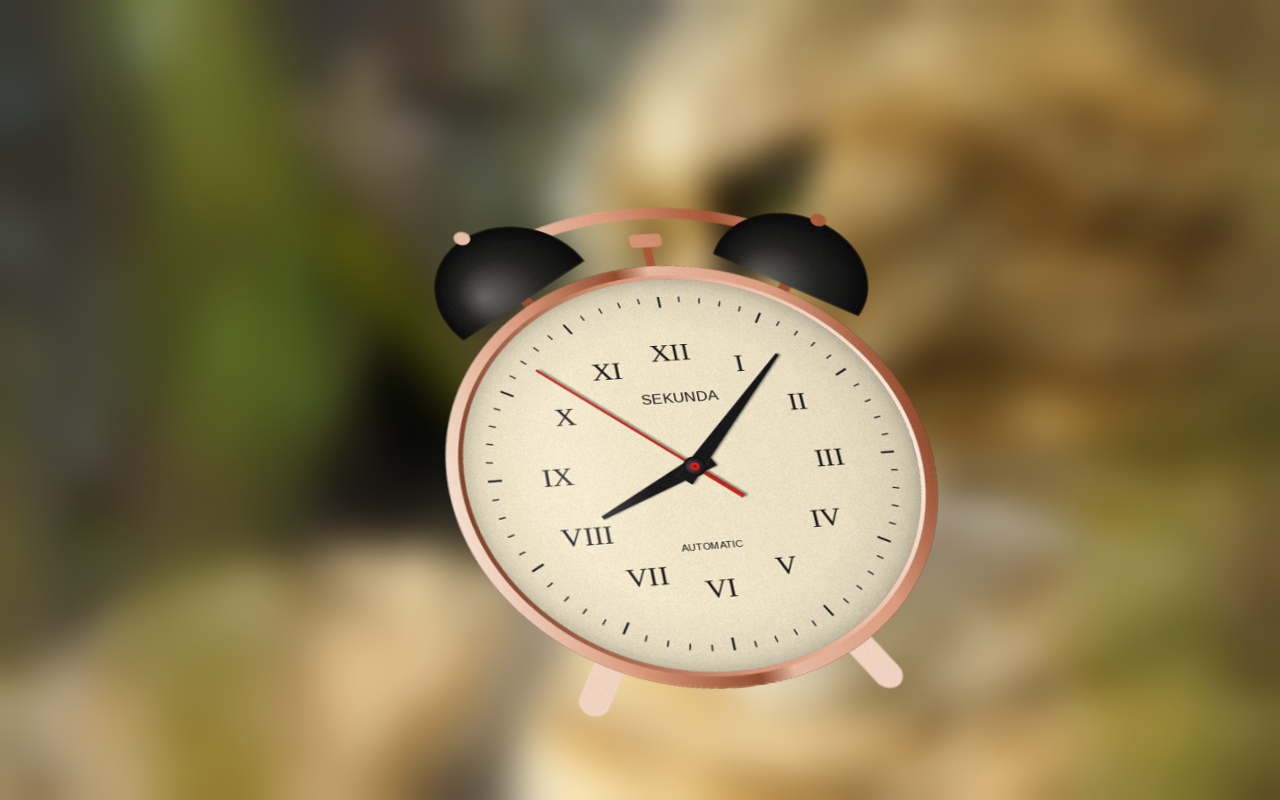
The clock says **8:06:52**
